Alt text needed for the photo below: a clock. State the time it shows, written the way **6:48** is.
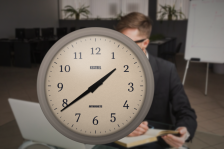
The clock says **1:39**
